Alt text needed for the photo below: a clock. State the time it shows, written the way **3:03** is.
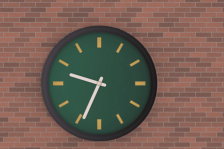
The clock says **9:34**
